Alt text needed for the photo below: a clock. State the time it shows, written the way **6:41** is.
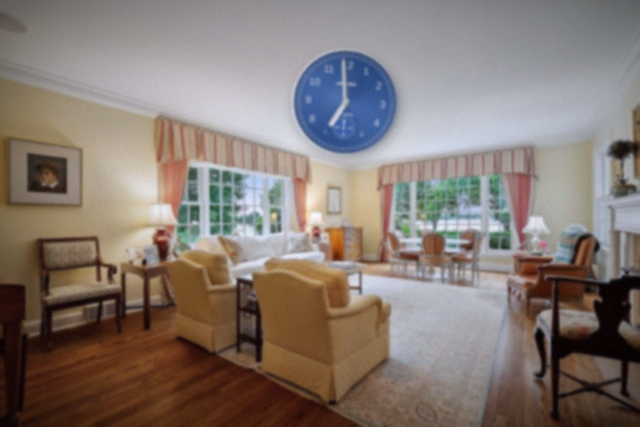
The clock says **6:59**
